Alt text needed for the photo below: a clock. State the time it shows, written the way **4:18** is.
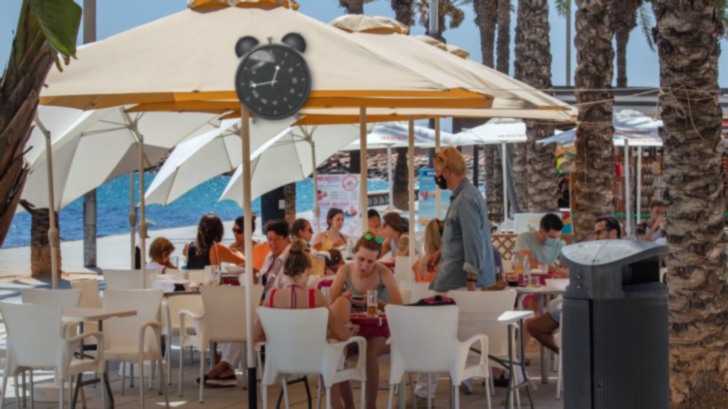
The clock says **12:44**
